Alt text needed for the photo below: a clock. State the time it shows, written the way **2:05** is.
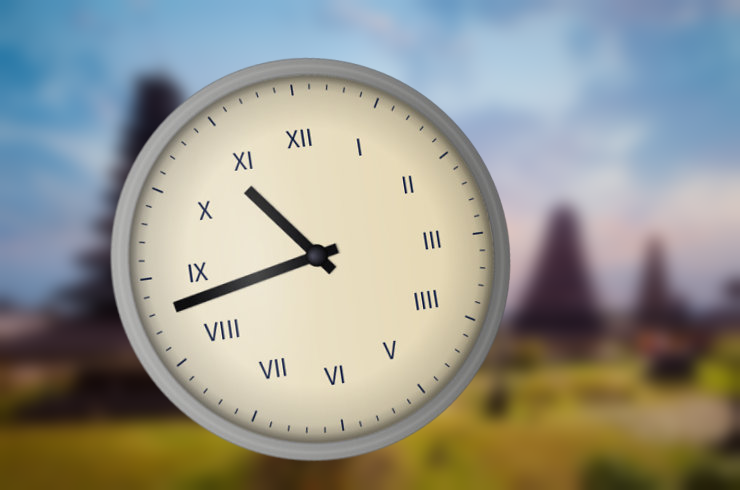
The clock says **10:43**
